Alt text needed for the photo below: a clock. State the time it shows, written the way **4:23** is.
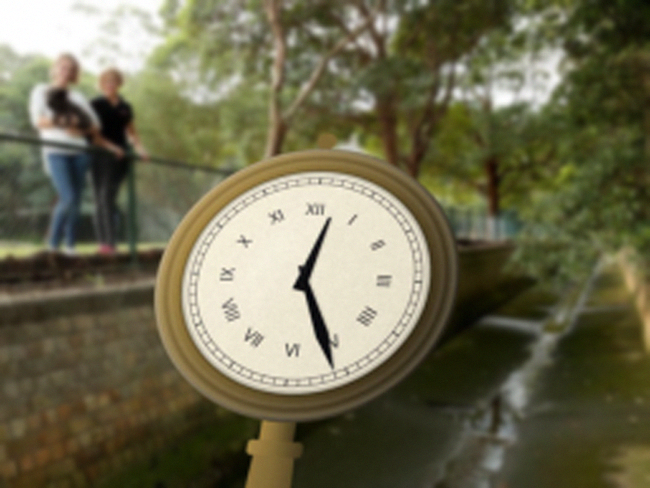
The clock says **12:26**
